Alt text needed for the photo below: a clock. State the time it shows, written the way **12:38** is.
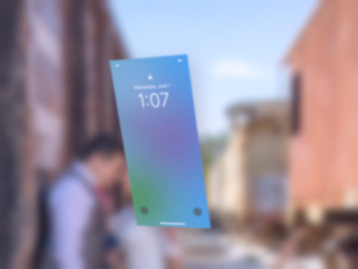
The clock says **1:07**
